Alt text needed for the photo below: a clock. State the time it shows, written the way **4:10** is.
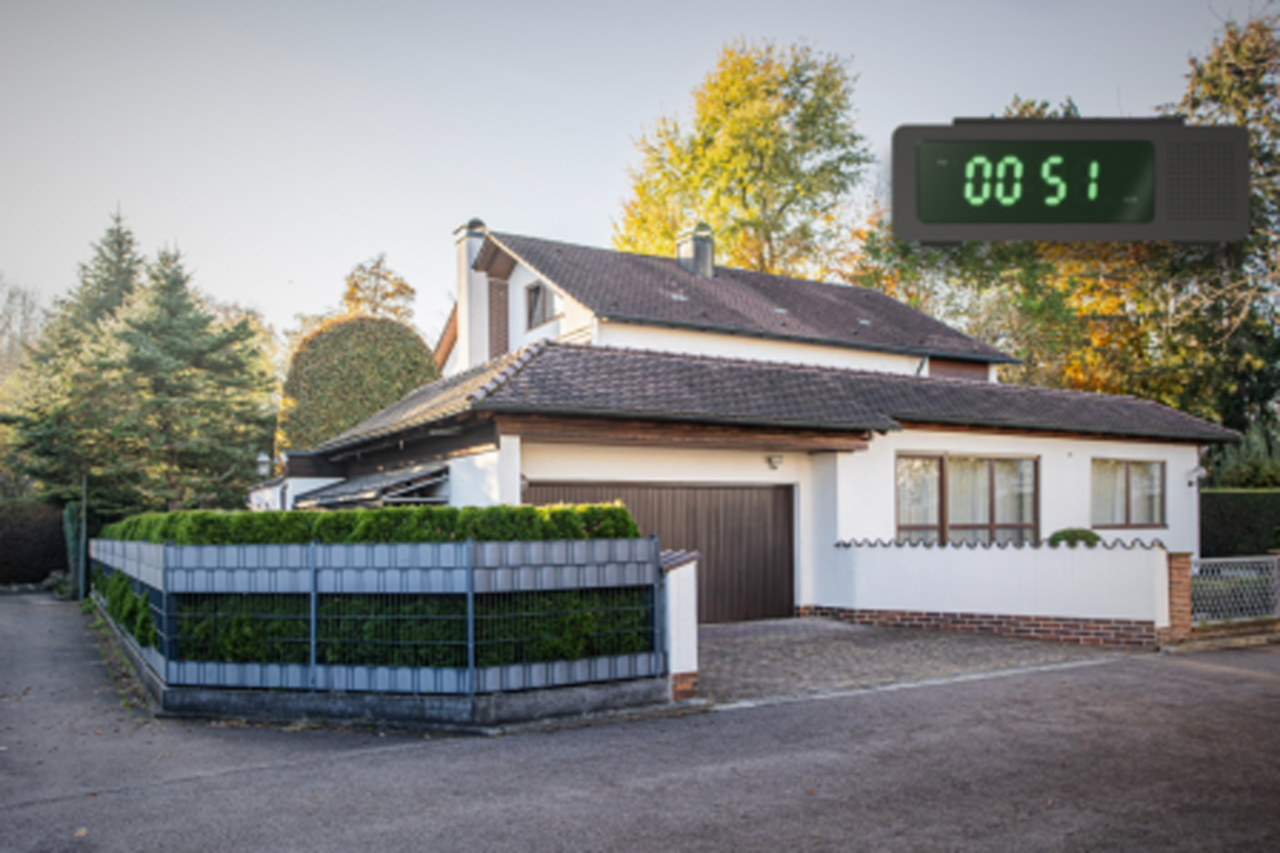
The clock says **0:51**
